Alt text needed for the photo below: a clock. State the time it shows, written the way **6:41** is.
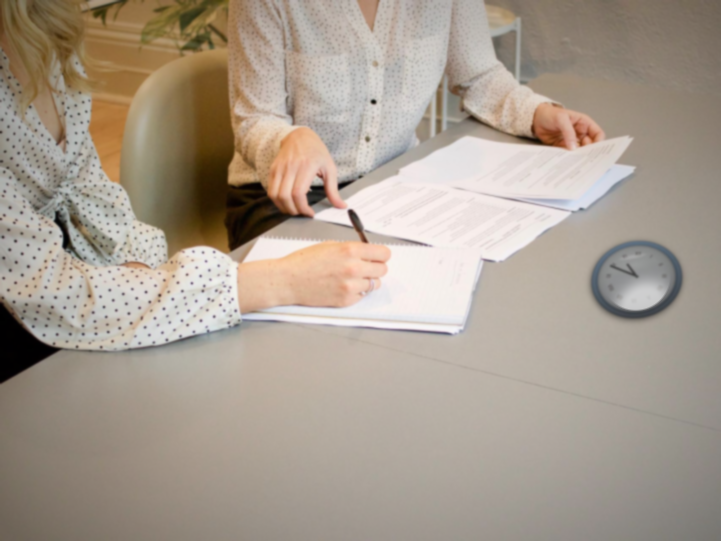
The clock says **10:49**
